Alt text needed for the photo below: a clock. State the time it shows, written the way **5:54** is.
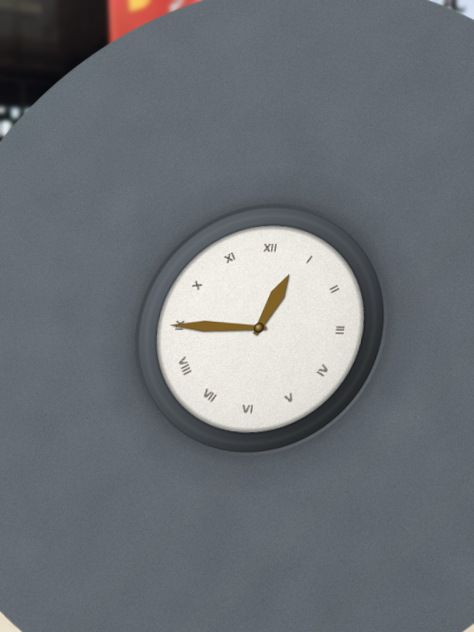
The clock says **12:45**
